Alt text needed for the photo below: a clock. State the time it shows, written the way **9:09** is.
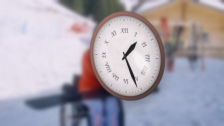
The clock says **1:26**
